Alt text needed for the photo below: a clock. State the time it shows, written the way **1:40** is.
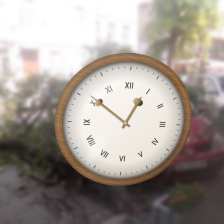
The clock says **12:51**
